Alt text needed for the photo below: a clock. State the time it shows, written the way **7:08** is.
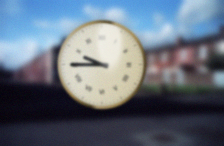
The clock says **9:45**
